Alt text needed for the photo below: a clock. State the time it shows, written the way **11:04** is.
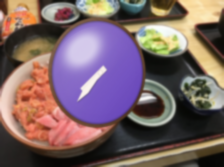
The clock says **7:37**
